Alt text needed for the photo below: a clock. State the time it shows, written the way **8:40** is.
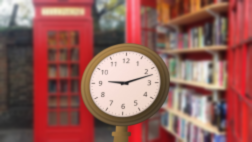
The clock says **9:12**
